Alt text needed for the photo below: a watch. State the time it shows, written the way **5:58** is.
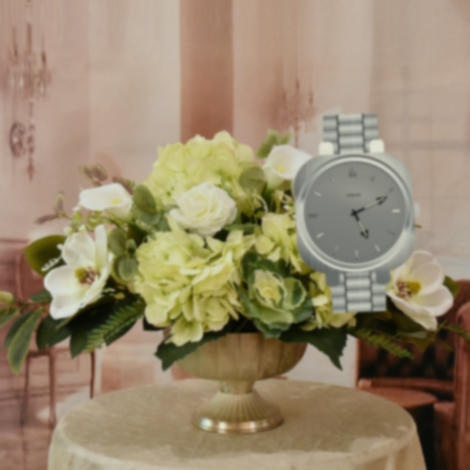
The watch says **5:11**
